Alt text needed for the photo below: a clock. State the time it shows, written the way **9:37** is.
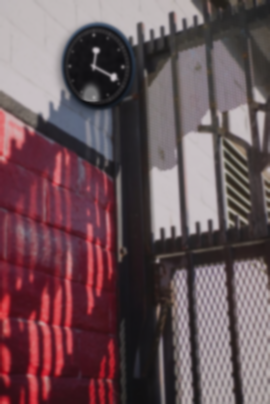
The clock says **12:19**
